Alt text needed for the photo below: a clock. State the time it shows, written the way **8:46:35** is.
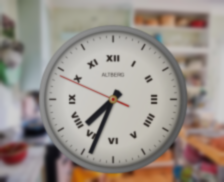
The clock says **7:33:49**
